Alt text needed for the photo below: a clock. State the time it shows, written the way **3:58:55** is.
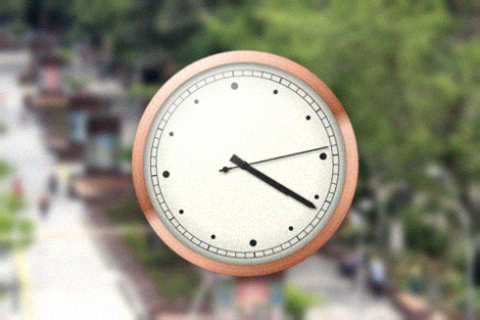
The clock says **4:21:14**
